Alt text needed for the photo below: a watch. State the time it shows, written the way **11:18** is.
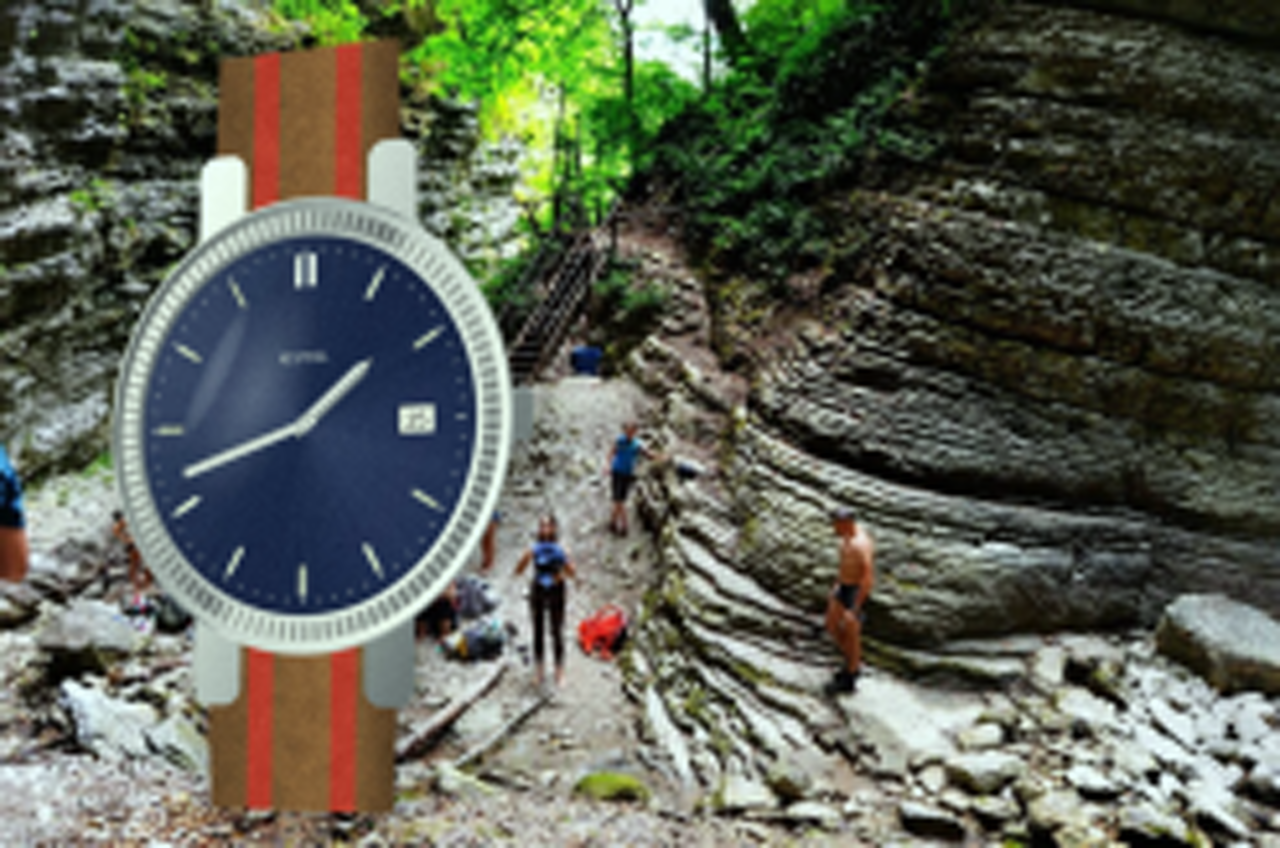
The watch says **1:42**
